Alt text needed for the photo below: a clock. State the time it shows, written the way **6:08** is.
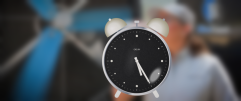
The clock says **5:25**
